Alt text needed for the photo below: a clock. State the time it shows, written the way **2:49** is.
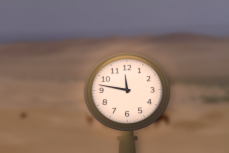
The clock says **11:47**
